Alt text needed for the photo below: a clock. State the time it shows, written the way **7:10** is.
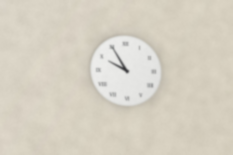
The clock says **9:55**
